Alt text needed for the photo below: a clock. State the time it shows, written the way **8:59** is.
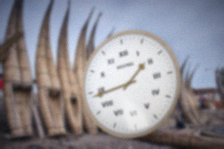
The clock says **1:44**
